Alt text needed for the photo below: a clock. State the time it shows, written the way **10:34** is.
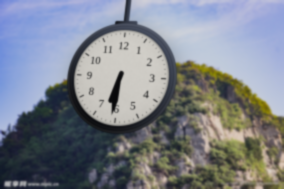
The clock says **6:31**
